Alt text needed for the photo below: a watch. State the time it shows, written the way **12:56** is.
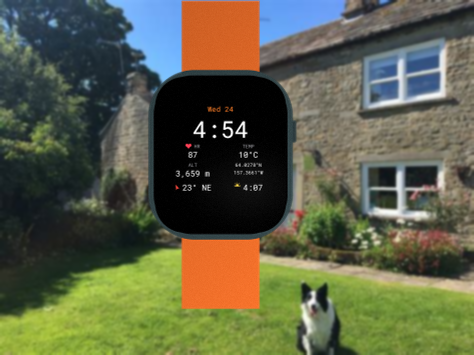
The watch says **4:54**
